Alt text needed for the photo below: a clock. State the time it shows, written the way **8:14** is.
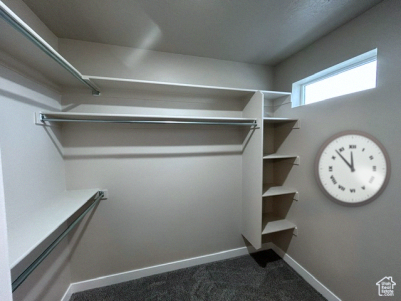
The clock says **11:53**
